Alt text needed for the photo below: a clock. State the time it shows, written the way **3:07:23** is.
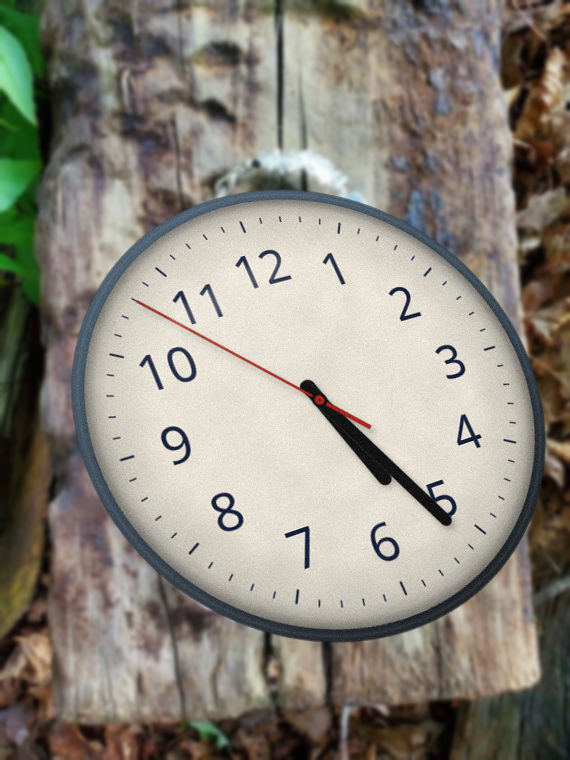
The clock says **5:25:53**
